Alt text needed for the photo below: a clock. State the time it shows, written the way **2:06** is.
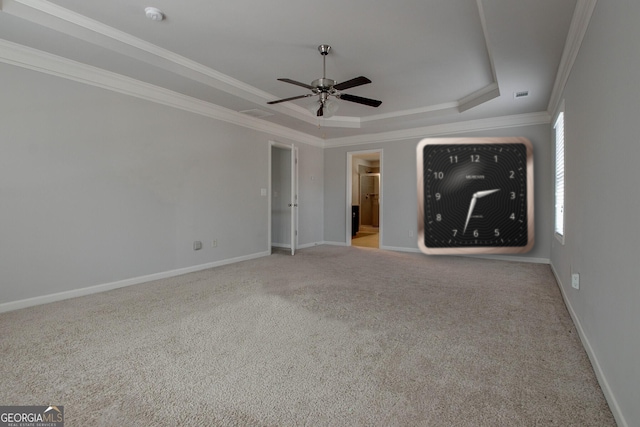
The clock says **2:33**
